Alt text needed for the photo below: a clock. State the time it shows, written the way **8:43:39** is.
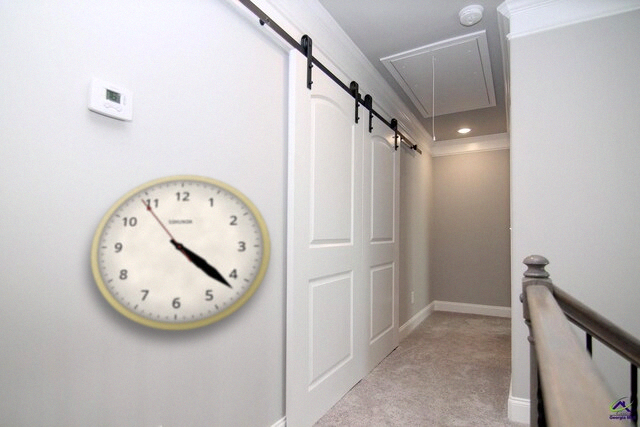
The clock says **4:21:54**
